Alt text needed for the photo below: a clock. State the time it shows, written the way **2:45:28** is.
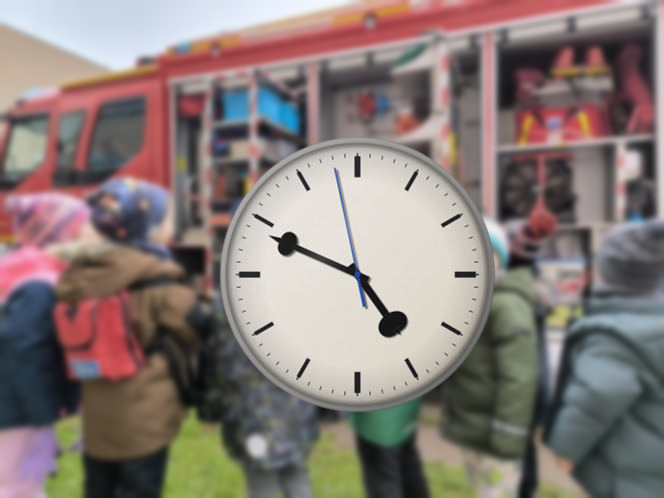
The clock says **4:48:58**
